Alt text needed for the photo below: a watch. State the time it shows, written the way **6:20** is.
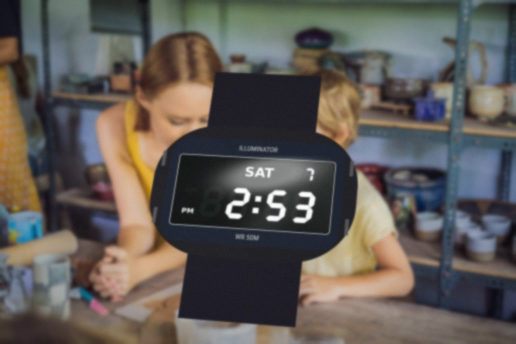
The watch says **2:53**
